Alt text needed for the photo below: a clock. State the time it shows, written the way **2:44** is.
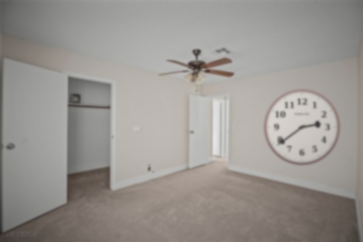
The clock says **2:39**
